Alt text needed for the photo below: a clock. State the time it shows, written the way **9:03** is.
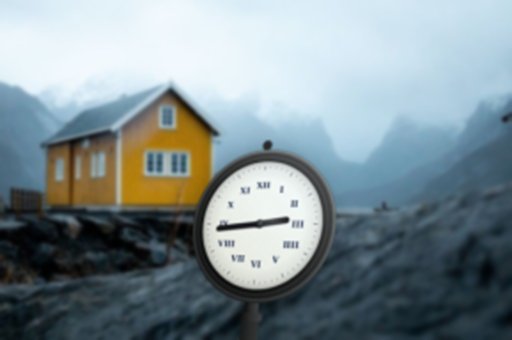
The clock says **2:44**
